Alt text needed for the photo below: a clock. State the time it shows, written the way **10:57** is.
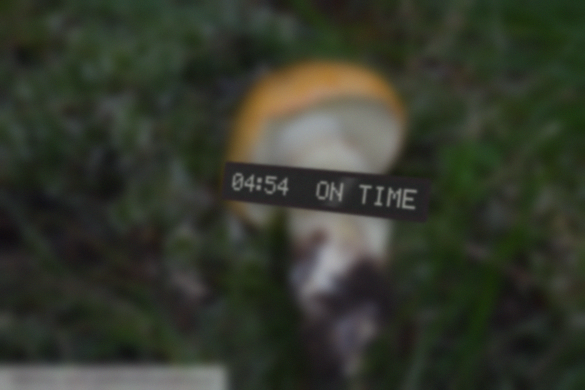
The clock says **4:54**
